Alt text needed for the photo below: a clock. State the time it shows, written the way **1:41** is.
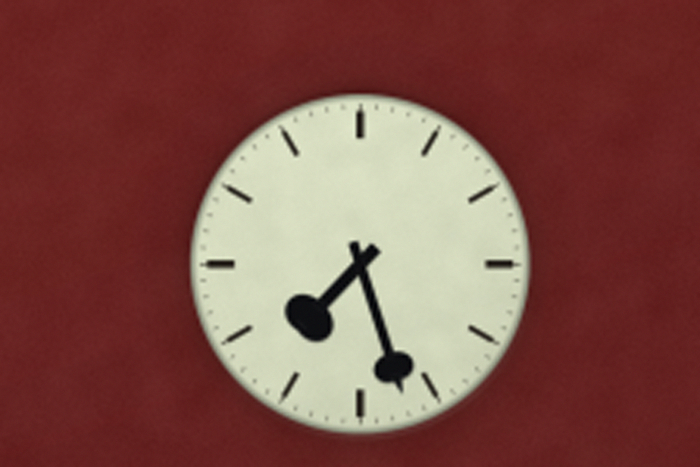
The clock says **7:27**
